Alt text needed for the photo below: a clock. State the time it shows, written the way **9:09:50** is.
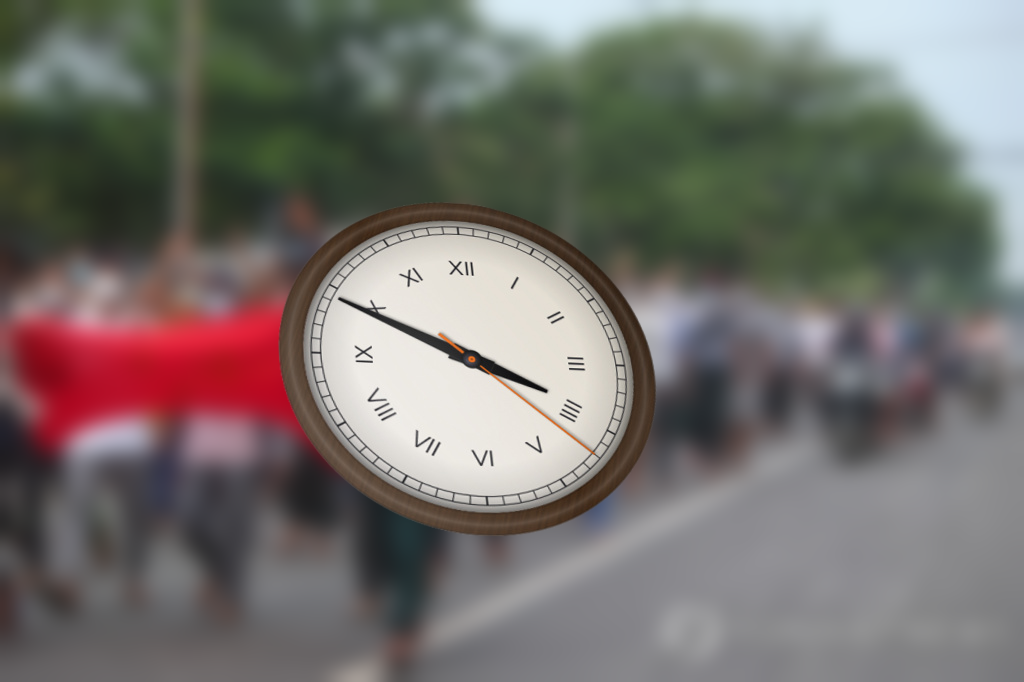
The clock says **3:49:22**
